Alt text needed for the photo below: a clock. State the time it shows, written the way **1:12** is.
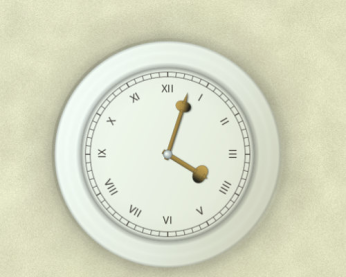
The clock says **4:03**
